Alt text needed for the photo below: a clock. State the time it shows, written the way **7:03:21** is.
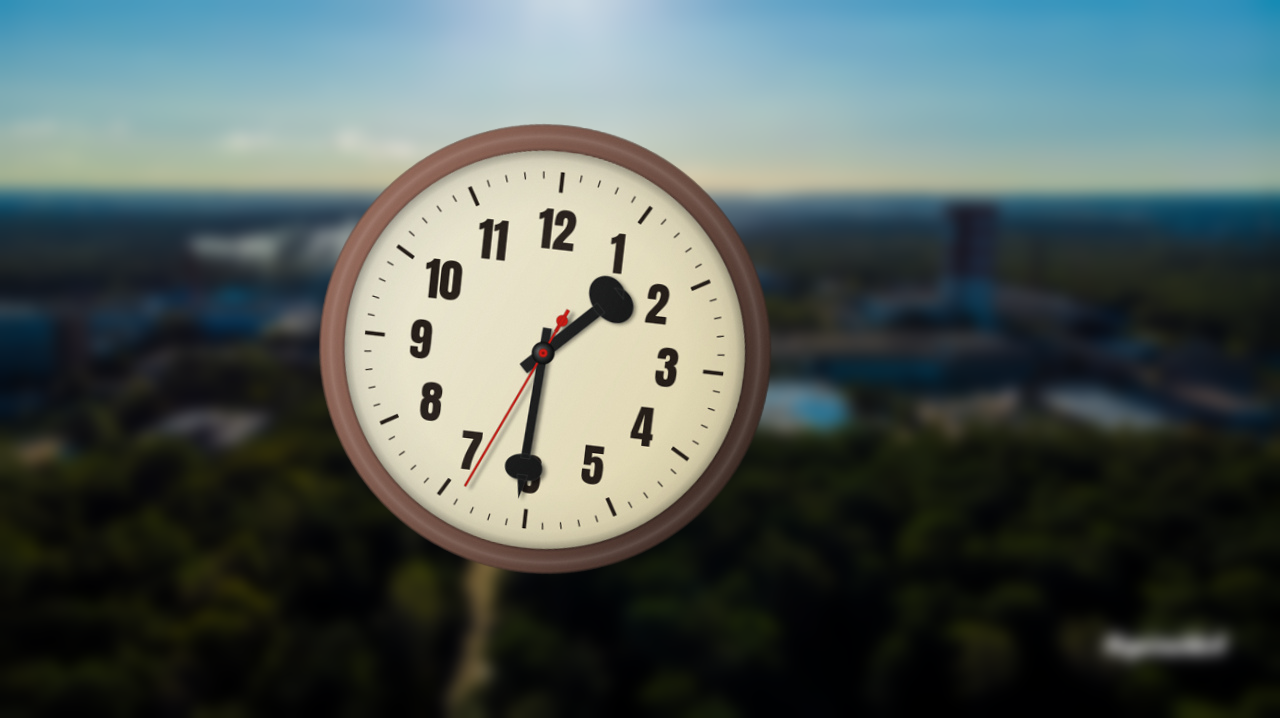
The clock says **1:30:34**
